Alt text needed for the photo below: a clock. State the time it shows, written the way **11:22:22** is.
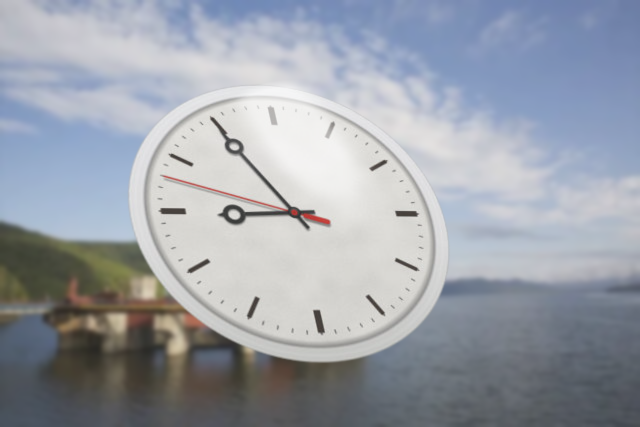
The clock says **8:54:48**
